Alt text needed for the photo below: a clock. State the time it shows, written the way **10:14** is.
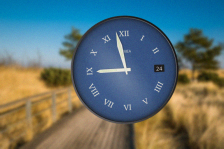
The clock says **8:58**
